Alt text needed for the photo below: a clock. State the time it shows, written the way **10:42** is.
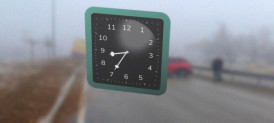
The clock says **8:35**
